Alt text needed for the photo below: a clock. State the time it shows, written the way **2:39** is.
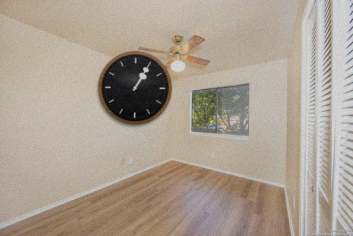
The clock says **1:05**
